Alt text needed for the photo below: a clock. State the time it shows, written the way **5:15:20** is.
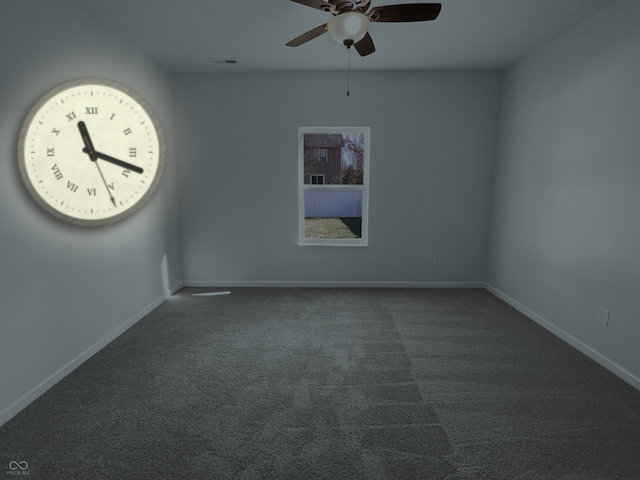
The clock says **11:18:26**
